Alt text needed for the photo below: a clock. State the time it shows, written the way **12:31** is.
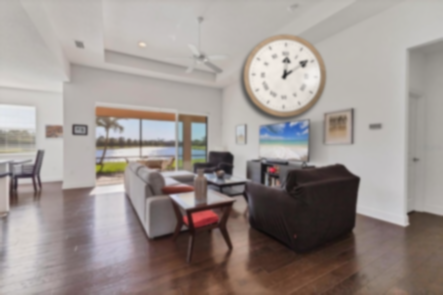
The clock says **12:09**
